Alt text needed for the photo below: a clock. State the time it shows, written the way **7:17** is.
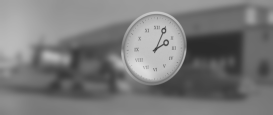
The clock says **2:04**
